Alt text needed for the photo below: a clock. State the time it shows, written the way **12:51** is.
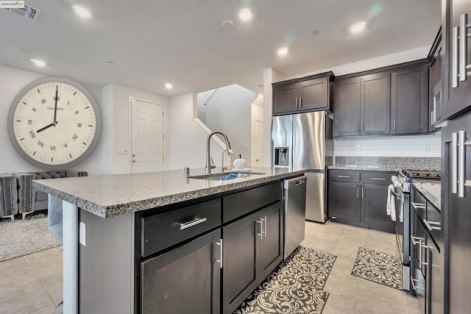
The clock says **8:00**
